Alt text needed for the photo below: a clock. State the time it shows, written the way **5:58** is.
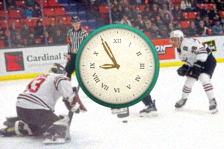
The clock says **8:55**
